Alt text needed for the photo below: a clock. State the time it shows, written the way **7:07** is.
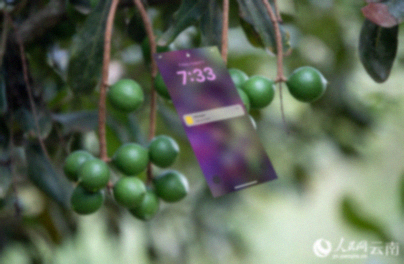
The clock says **7:33**
